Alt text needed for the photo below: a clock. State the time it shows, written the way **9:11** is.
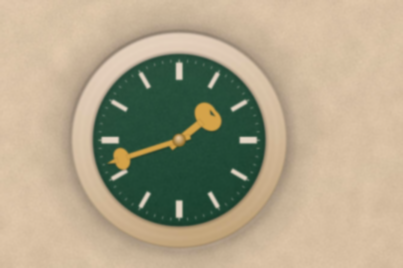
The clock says **1:42**
